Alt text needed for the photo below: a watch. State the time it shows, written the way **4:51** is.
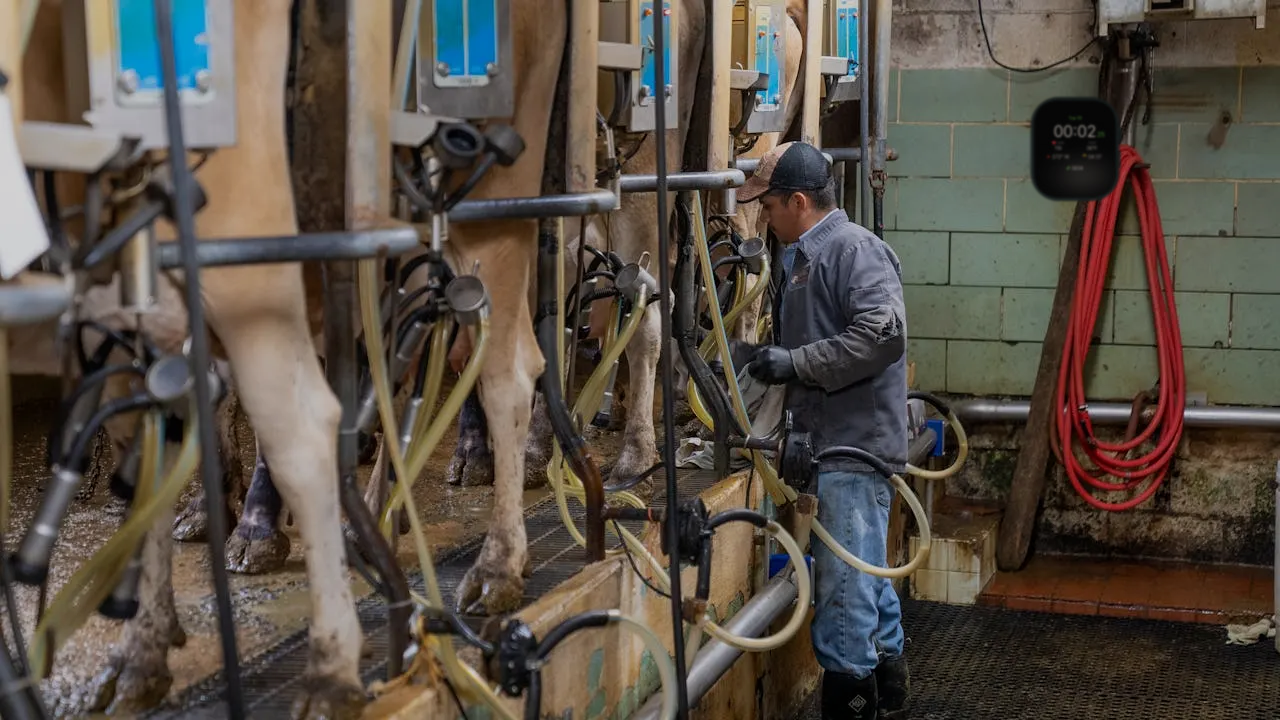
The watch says **0:02**
